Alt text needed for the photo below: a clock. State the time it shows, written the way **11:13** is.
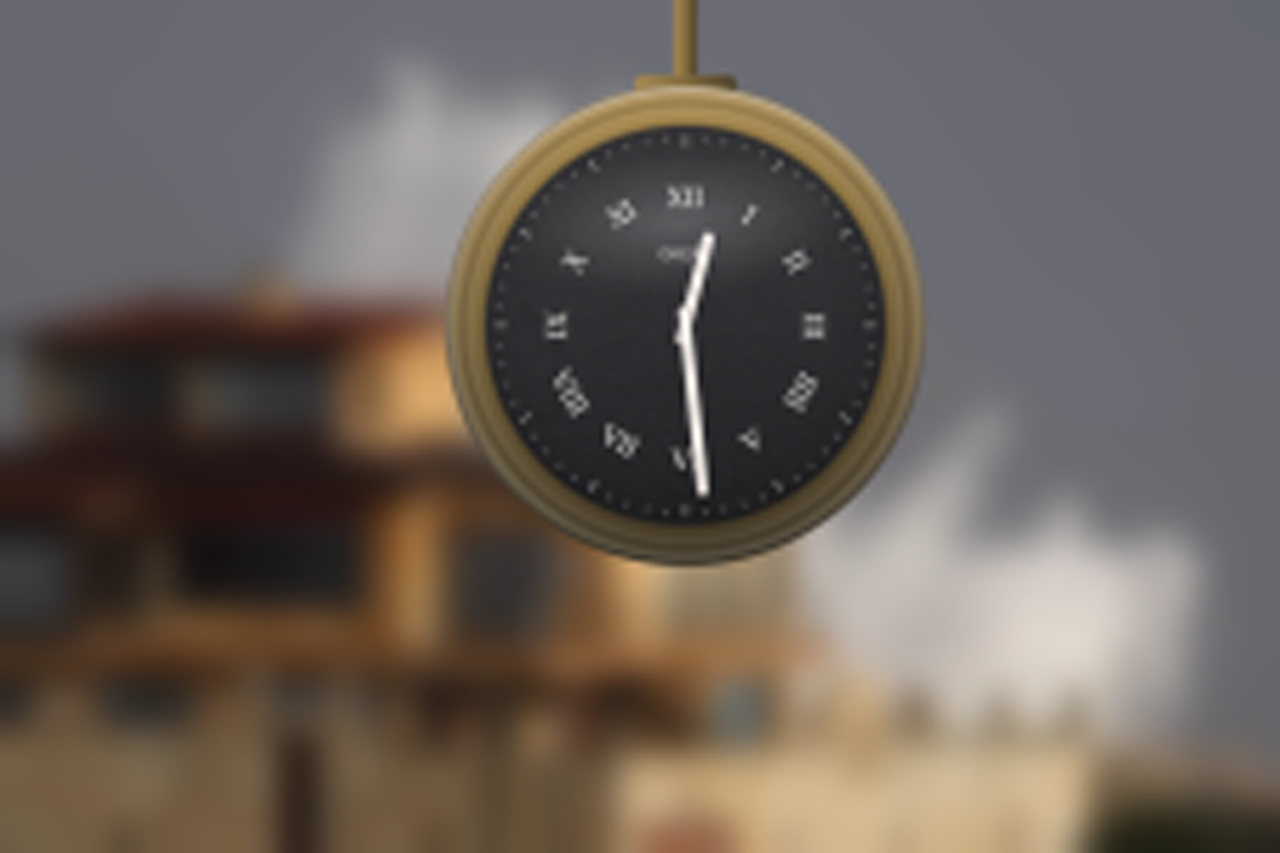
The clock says **12:29**
